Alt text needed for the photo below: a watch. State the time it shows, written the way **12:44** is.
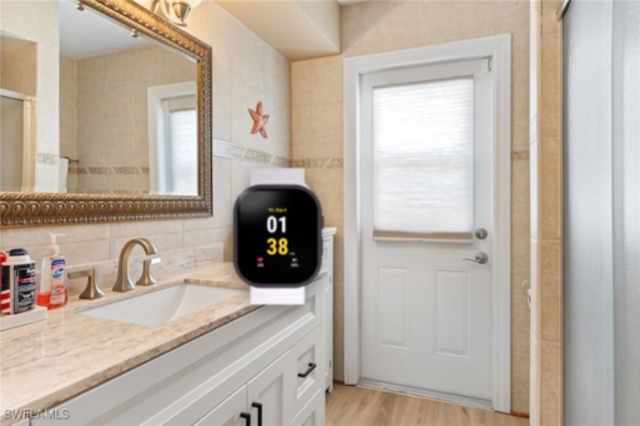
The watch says **1:38**
